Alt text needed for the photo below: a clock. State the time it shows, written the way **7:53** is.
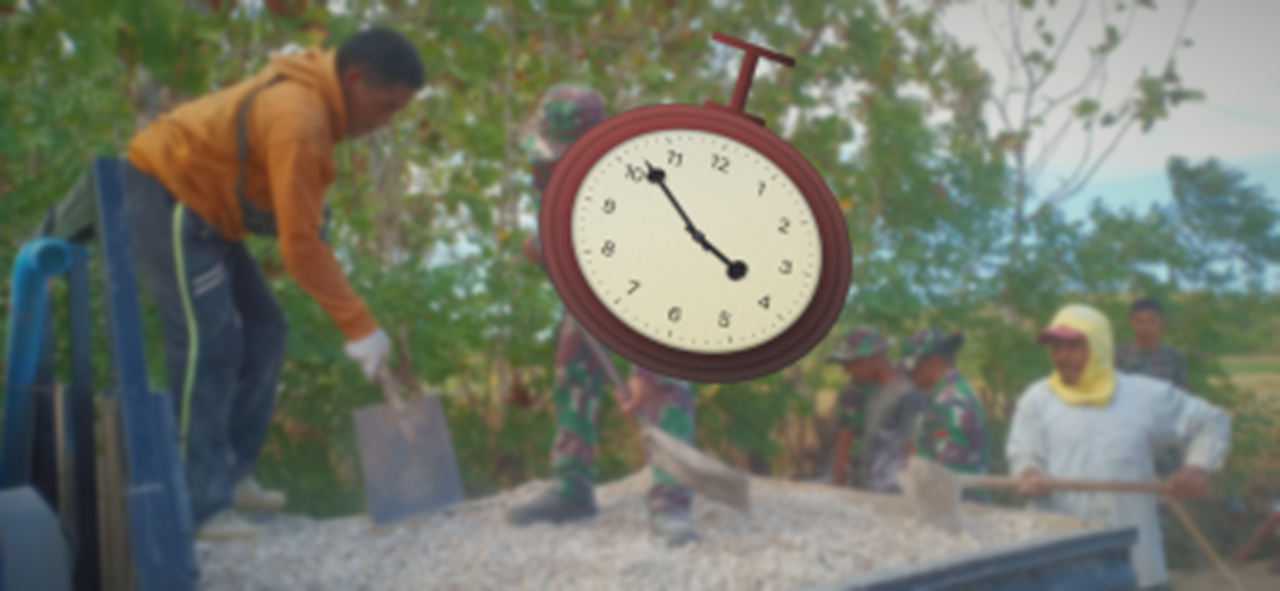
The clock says **3:52**
